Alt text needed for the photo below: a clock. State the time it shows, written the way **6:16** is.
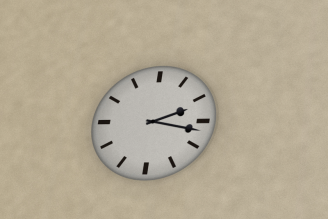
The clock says **2:17**
